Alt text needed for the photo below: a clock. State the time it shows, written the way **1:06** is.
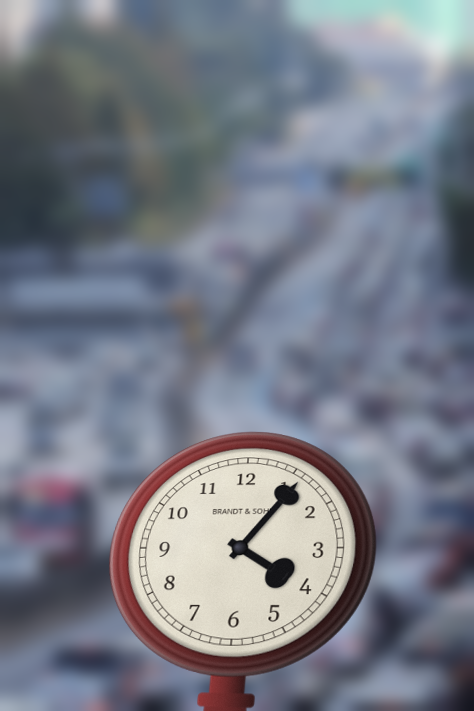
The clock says **4:06**
